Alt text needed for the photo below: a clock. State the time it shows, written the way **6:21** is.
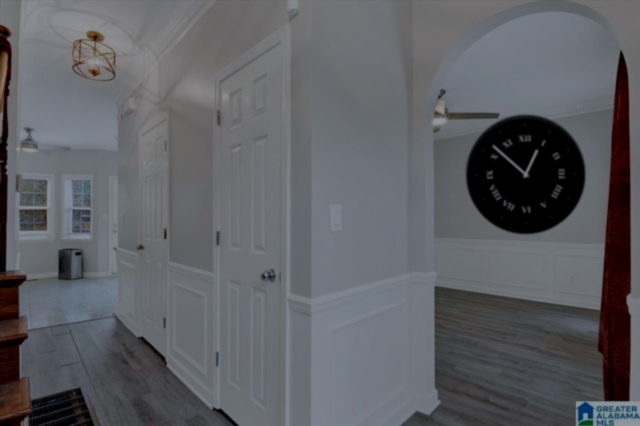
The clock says **12:52**
